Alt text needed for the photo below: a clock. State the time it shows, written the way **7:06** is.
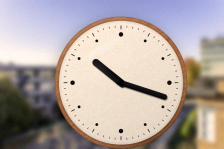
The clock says **10:18**
